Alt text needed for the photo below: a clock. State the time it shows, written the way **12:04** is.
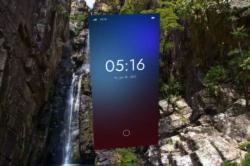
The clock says **5:16**
